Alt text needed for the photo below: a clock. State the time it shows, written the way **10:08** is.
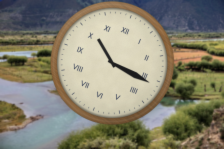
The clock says **10:16**
